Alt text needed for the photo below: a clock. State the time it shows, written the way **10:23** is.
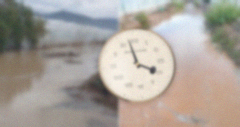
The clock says **3:58**
